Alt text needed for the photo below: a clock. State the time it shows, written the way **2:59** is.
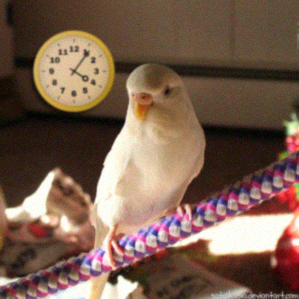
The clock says **4:06**
